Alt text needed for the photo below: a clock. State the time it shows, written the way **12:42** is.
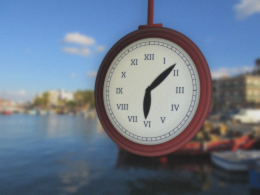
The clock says **6:08**
